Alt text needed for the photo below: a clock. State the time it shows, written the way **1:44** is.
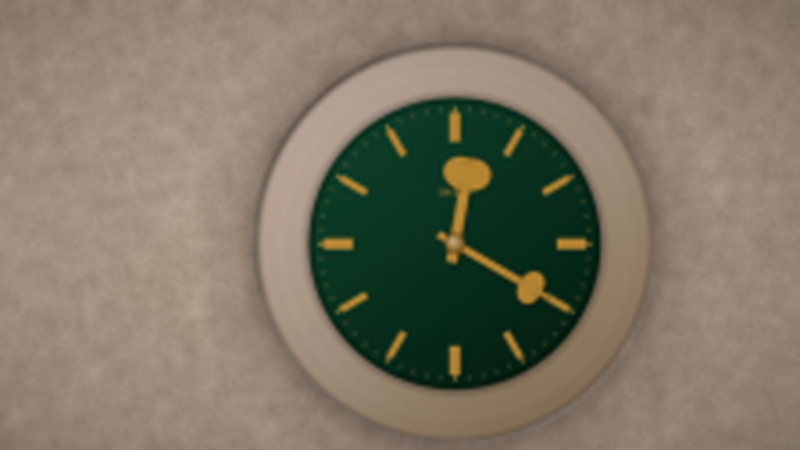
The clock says **12:20**
